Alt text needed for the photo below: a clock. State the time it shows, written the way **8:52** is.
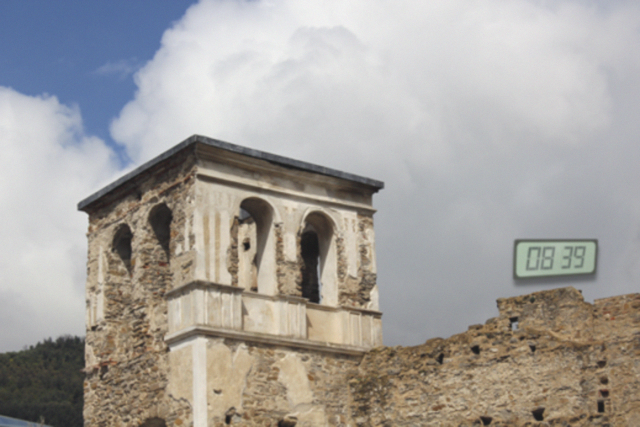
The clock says **8:39**
